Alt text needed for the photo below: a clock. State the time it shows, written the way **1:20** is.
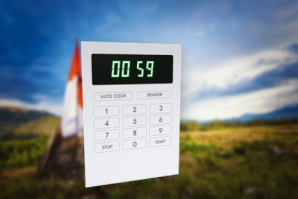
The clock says **0:59**
